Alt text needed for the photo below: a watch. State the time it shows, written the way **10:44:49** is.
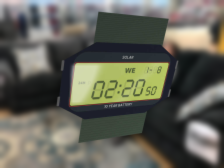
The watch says **2:20:50**
